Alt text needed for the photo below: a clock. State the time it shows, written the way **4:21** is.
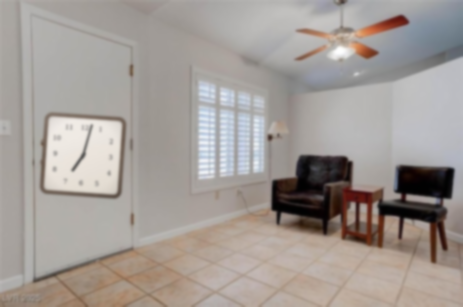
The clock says **7:02**
